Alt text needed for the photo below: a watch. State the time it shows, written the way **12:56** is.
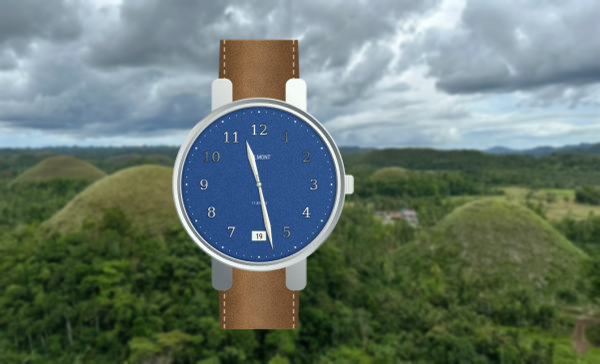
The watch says **11:28**
